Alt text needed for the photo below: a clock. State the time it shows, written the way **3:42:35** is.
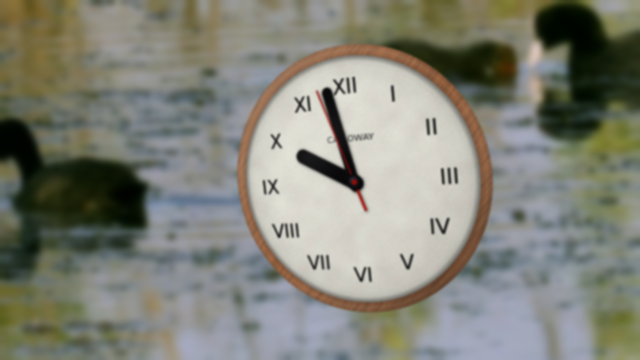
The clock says **9:57:57**
